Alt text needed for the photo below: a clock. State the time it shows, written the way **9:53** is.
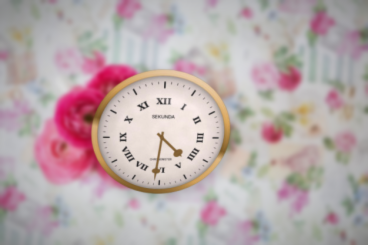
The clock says **4:31**
